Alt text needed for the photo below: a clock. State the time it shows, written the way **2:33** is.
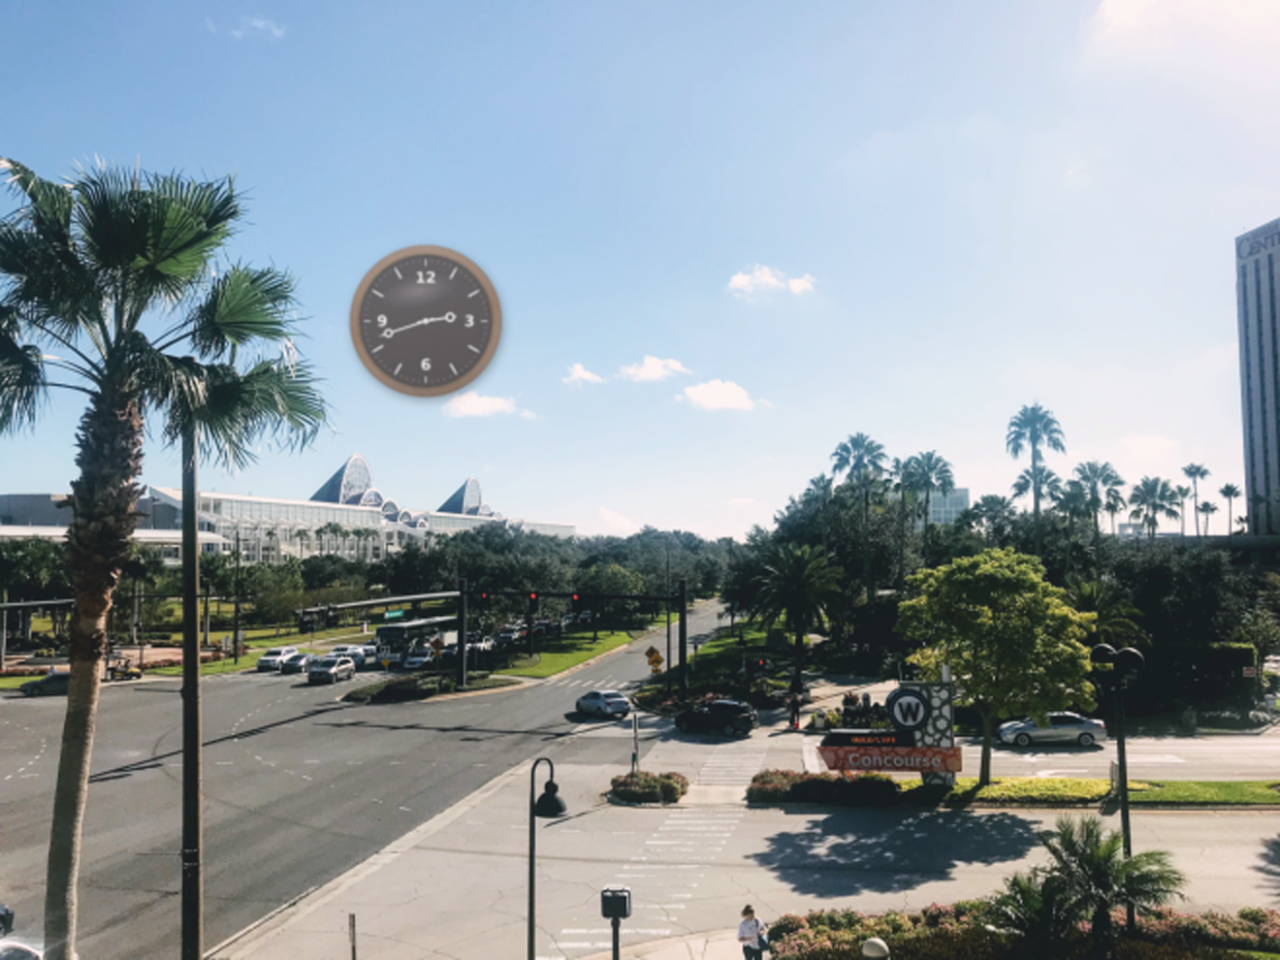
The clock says **2:42**
